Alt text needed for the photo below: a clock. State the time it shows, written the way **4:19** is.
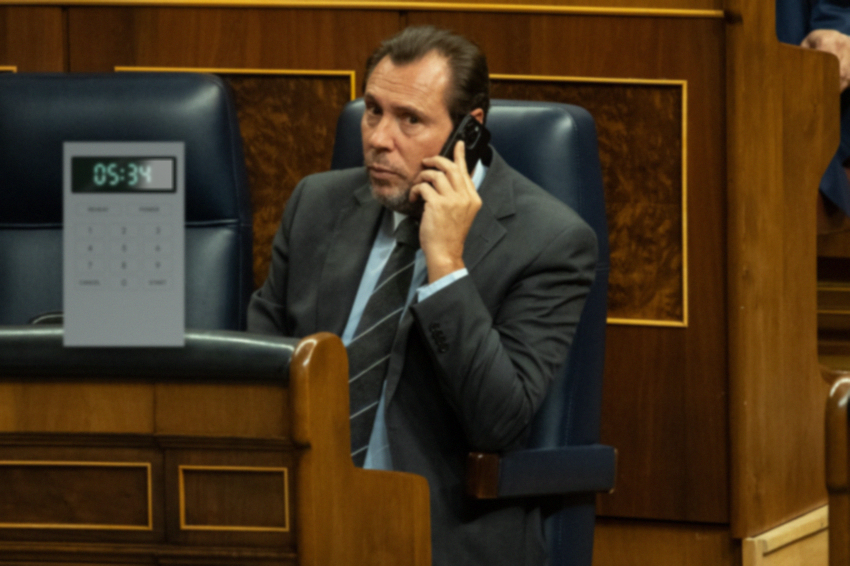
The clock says **5:34**
